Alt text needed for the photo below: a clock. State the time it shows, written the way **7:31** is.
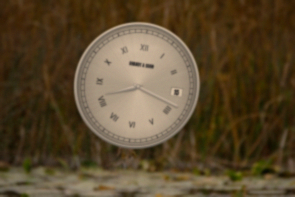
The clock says **8:18**
